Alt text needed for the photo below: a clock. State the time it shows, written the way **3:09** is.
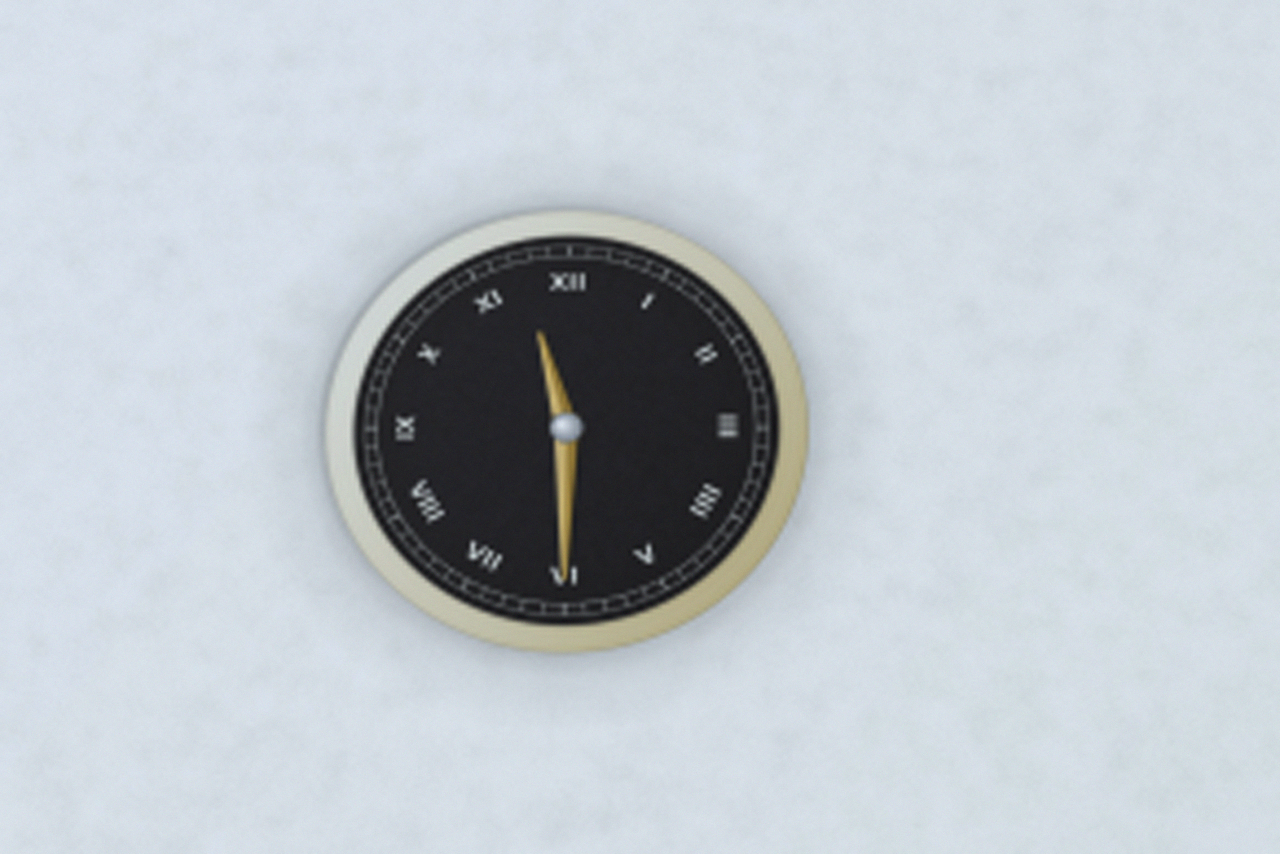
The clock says **11:30**
